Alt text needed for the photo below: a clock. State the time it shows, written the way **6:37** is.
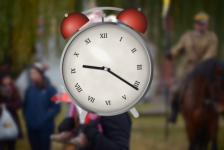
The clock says **9:21**
